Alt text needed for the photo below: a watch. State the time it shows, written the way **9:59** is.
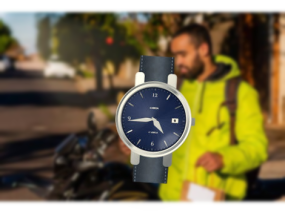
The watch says **4:44**
